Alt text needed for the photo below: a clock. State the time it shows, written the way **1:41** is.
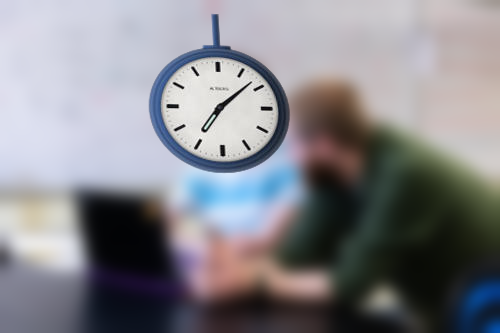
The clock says **7:08**
